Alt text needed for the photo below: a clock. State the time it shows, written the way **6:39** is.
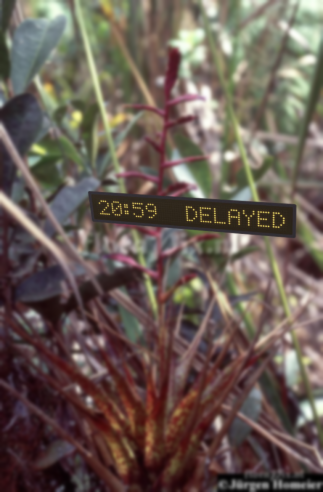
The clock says **20:59**
